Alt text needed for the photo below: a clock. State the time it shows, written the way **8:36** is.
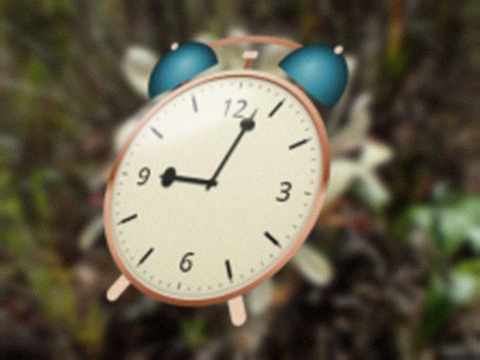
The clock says **9:03**
